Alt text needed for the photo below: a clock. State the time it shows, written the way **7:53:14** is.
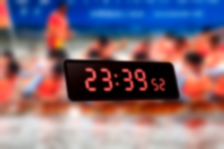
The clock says **23:39:52**
